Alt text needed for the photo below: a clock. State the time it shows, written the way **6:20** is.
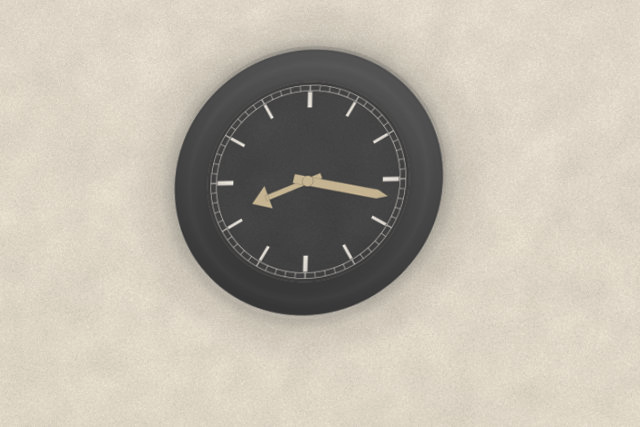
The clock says **8:17**
